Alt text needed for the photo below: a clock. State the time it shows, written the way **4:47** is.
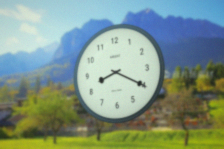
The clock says **8:20**
